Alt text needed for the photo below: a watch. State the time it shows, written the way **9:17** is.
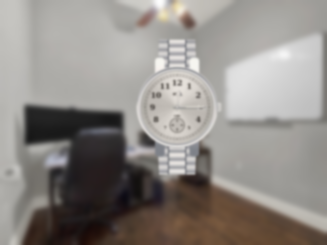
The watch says **12:15**
